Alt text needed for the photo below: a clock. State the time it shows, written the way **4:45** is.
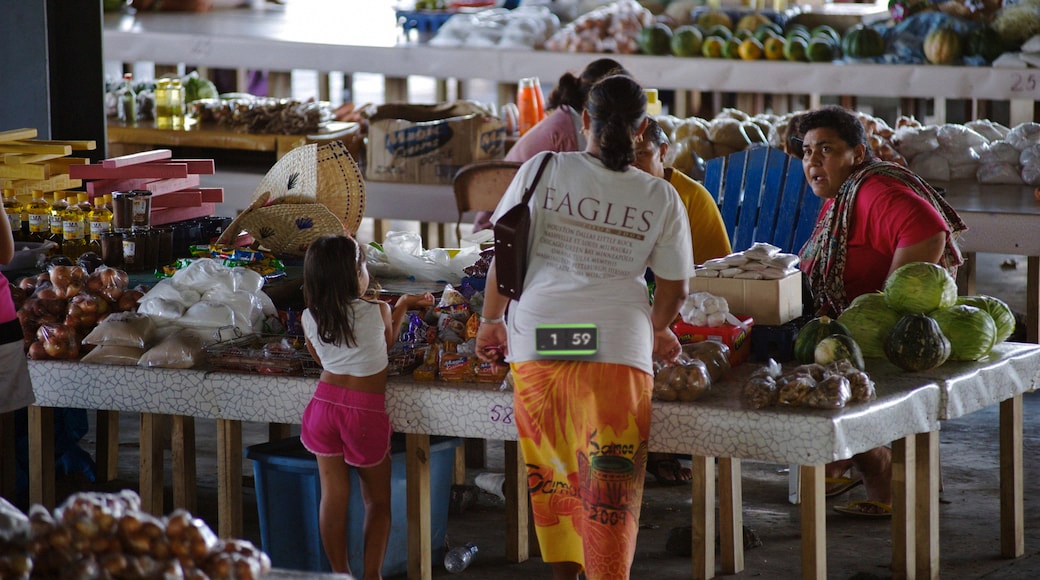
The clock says **1:59**
